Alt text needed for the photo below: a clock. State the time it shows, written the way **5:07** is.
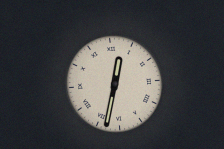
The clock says **12:33**
